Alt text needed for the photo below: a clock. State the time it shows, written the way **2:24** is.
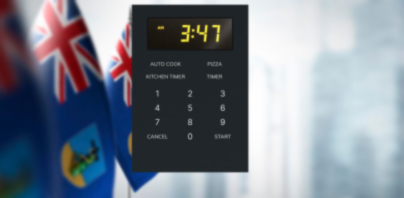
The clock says **3:47**
